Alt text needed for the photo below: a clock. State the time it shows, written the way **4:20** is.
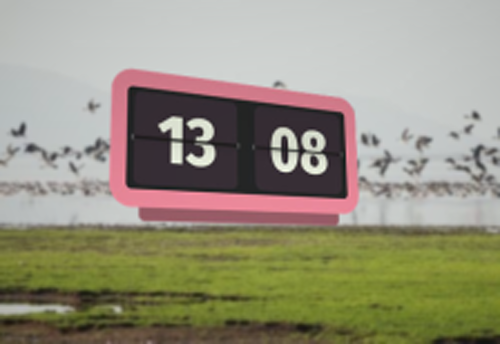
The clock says **13:08**
